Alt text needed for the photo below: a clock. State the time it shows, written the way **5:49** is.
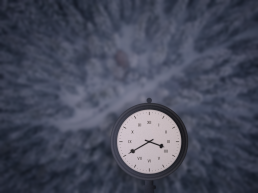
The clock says **3:40**
